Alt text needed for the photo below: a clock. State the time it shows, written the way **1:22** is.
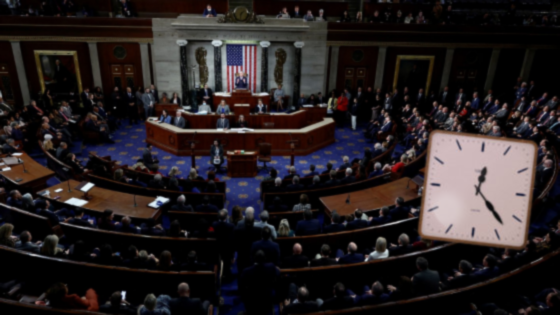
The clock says **12:23**
